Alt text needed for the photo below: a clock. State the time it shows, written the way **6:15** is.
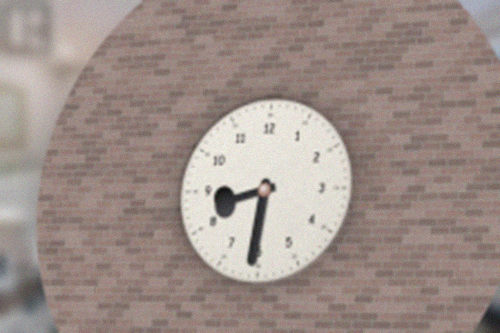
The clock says **8:31**
